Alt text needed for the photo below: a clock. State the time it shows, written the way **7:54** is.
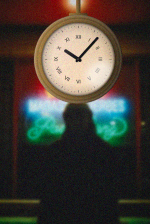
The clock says **10:07**
